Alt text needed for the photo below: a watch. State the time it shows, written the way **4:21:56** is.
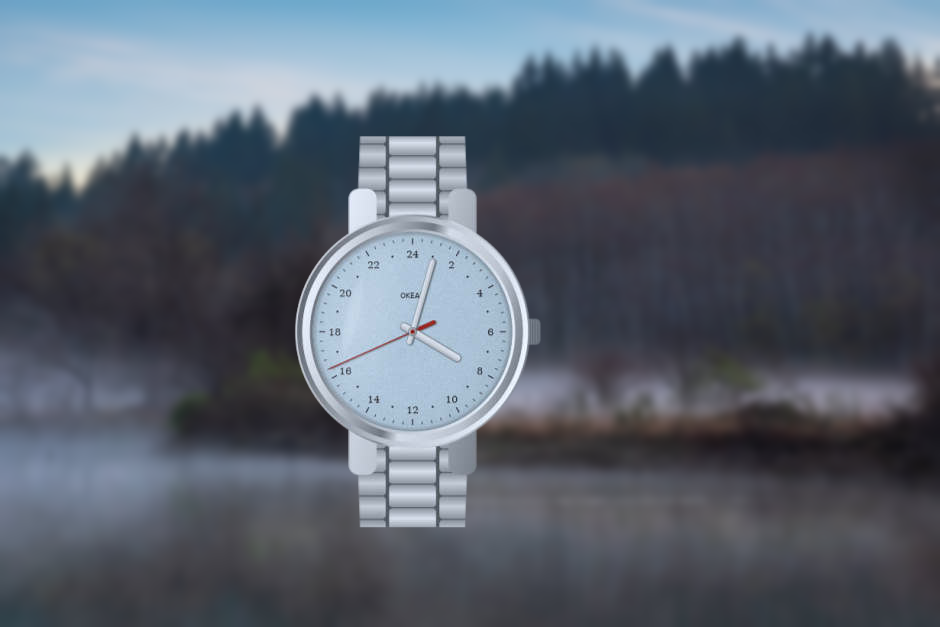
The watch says **8:02:41**
